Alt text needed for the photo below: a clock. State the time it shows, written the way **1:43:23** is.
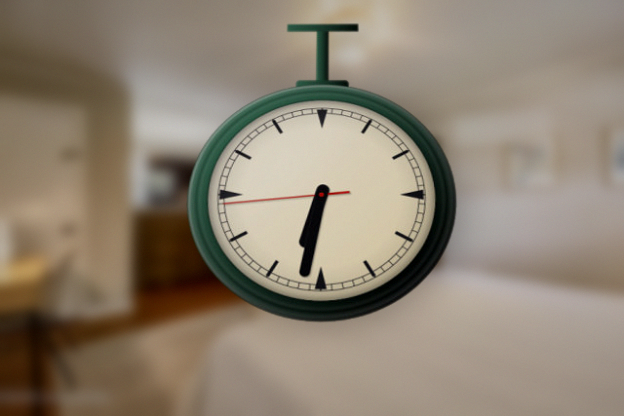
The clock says **6:31:44**
